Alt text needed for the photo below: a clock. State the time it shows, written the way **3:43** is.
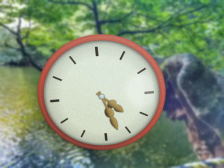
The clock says **4:27**
